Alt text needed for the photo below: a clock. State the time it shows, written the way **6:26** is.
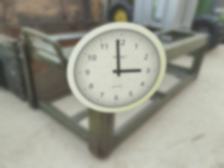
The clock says **2:59**
